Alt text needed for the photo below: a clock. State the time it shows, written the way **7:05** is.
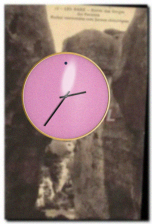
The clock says **2:36**
